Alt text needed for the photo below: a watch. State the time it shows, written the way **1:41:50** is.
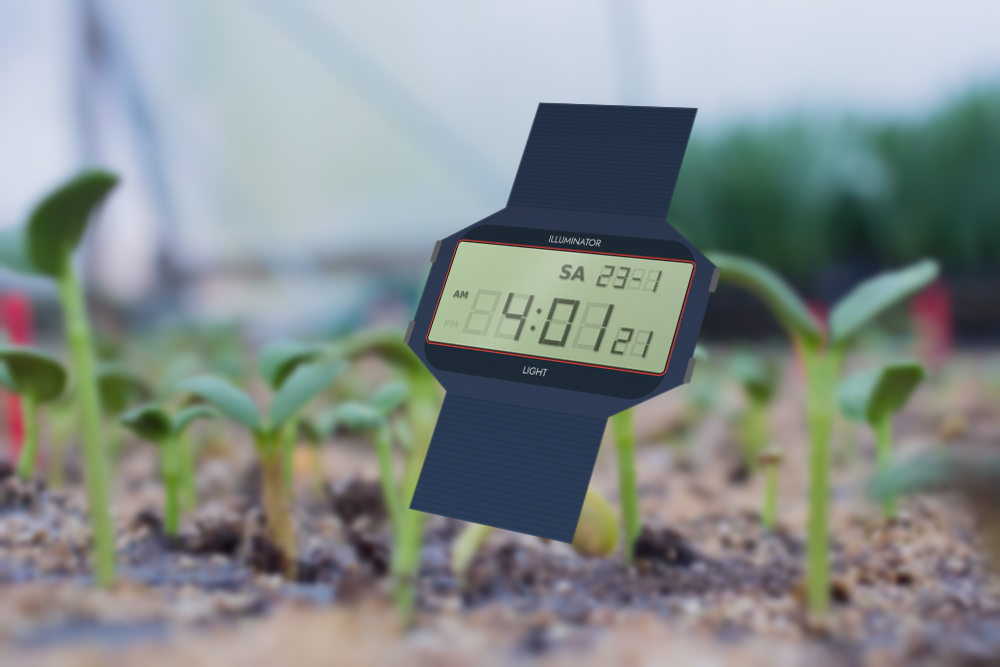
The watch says **4:01:21**
